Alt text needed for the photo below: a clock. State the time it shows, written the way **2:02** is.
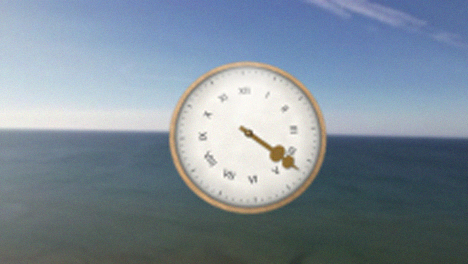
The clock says **4:22**
